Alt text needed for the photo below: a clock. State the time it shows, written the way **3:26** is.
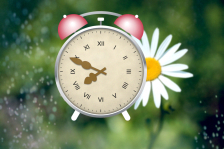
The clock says **7:49**
